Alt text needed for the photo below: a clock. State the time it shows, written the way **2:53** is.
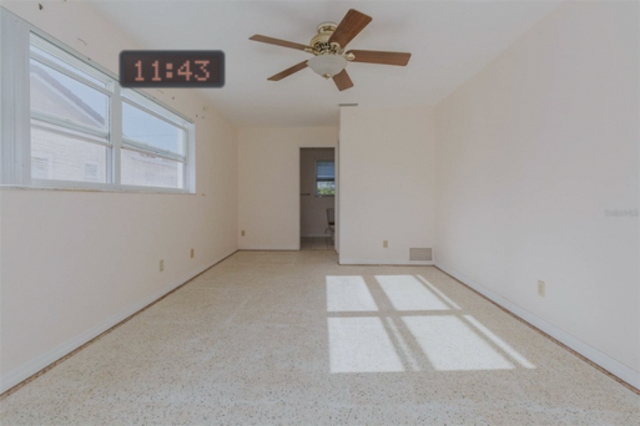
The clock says **11:43**
